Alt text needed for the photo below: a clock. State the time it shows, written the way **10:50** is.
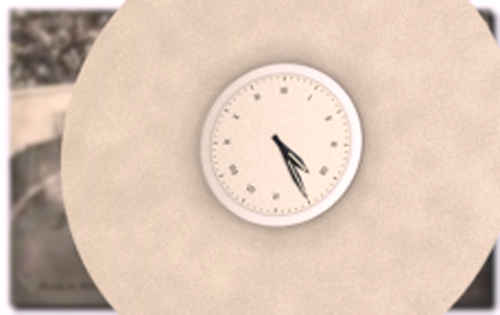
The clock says **4:25**
